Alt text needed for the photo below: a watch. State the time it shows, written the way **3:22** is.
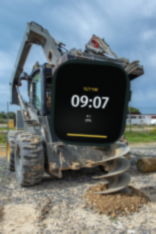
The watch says **9:07**
